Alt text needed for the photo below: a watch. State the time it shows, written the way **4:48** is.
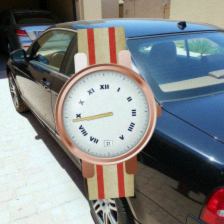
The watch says **8:44**
